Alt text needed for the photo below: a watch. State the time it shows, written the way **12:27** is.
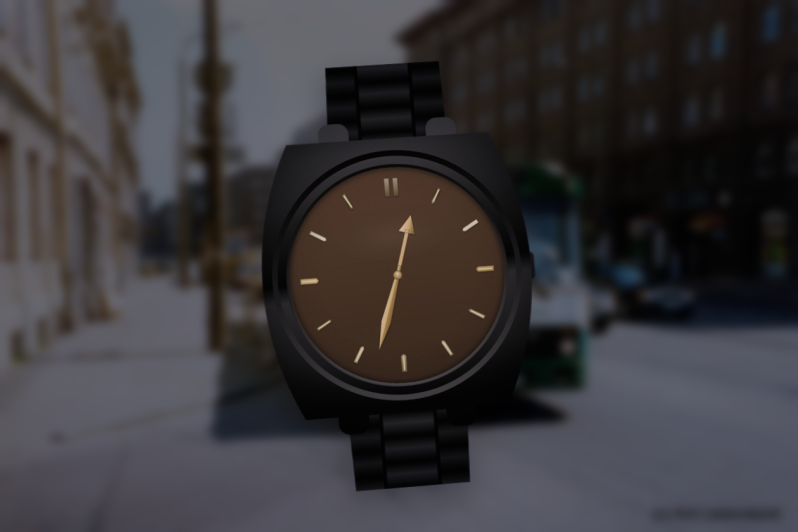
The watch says **12:33**
